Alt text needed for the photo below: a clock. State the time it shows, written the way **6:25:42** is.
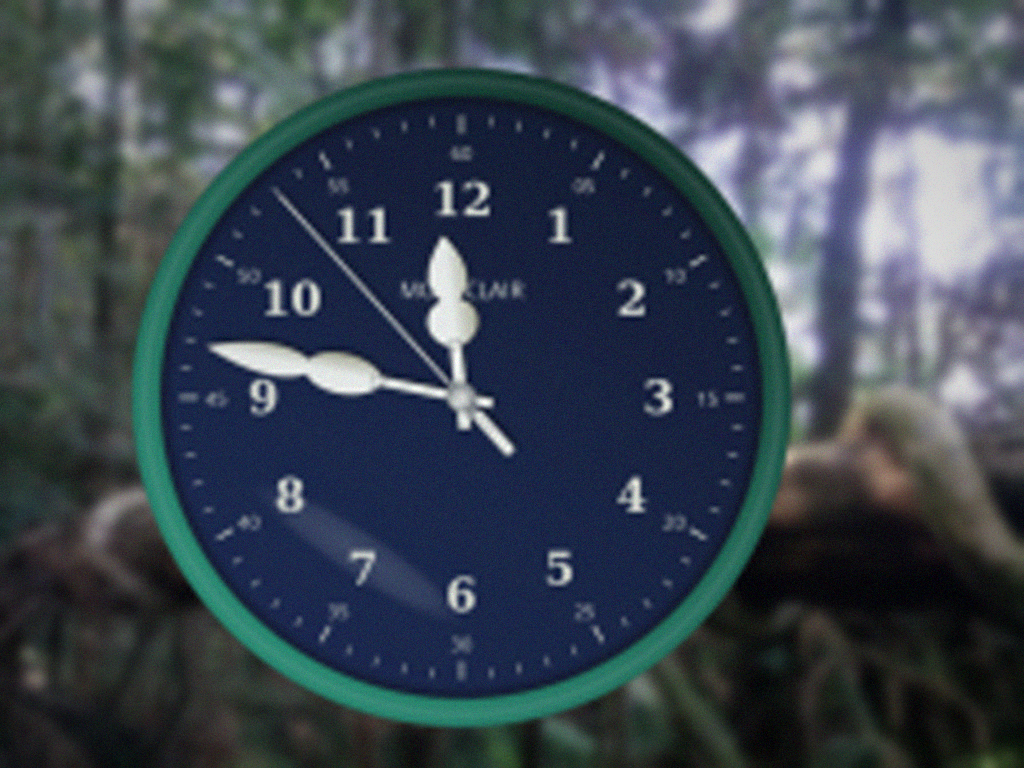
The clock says **11:46:53**
